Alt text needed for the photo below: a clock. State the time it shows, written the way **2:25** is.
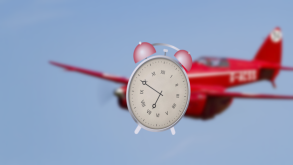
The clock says **6:49**
